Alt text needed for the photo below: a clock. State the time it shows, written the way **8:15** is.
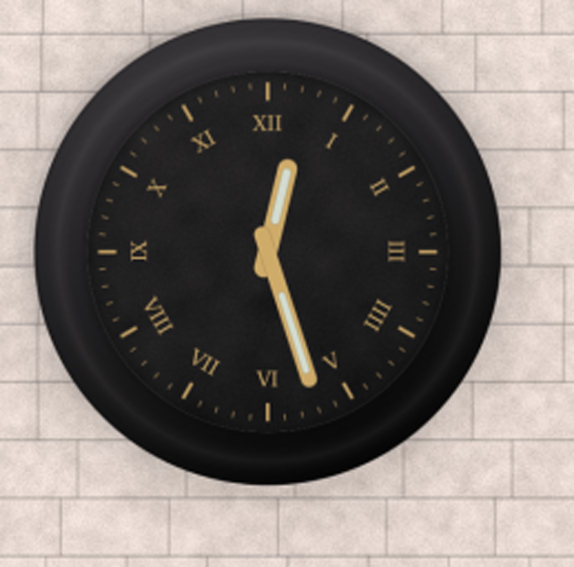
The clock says **12:27**
